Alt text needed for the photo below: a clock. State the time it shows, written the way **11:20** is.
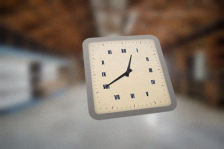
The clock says **12:40**
